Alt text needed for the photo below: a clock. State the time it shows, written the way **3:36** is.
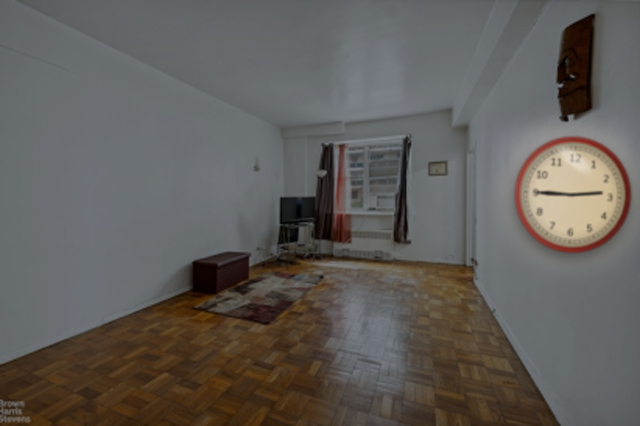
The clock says **2:45**
